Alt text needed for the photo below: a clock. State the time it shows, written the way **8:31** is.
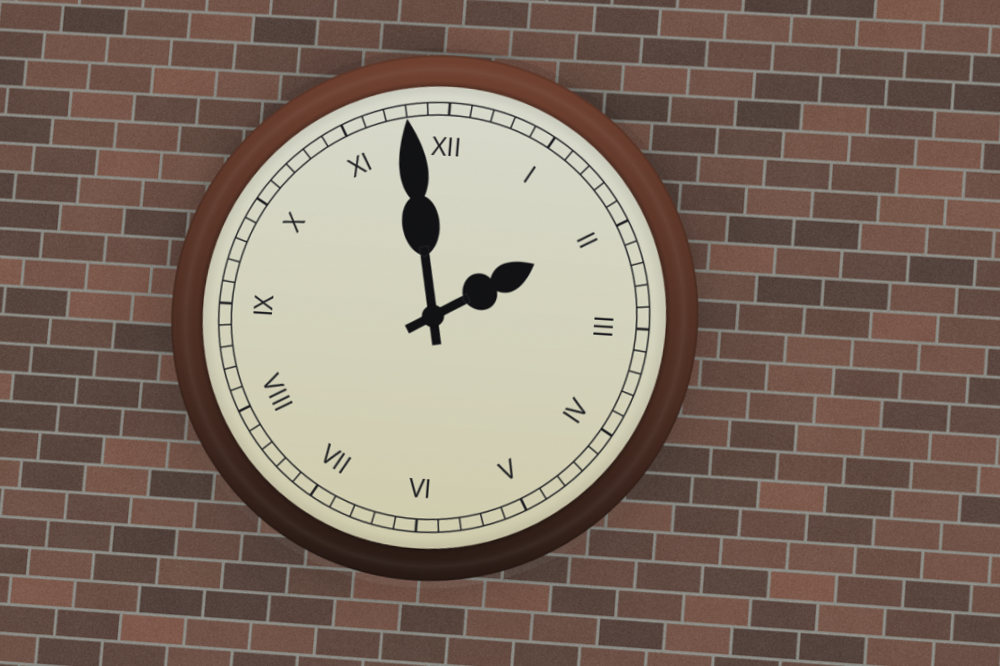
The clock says **1:58**
